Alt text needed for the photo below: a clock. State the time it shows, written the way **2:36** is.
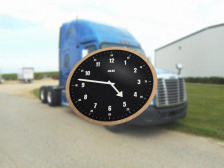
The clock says **4:47**
